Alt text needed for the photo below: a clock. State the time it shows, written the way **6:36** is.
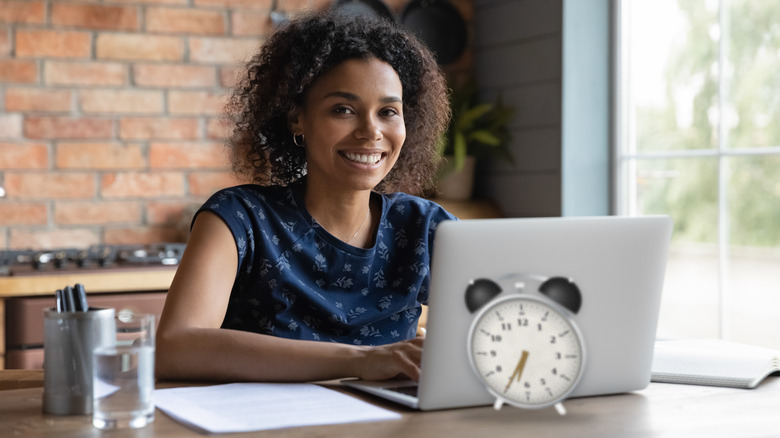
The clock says **6:35**
